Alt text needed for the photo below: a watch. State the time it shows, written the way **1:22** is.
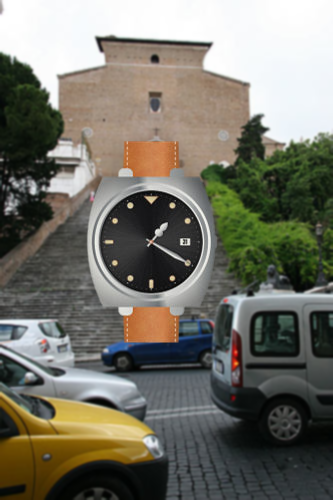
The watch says **1:20**
